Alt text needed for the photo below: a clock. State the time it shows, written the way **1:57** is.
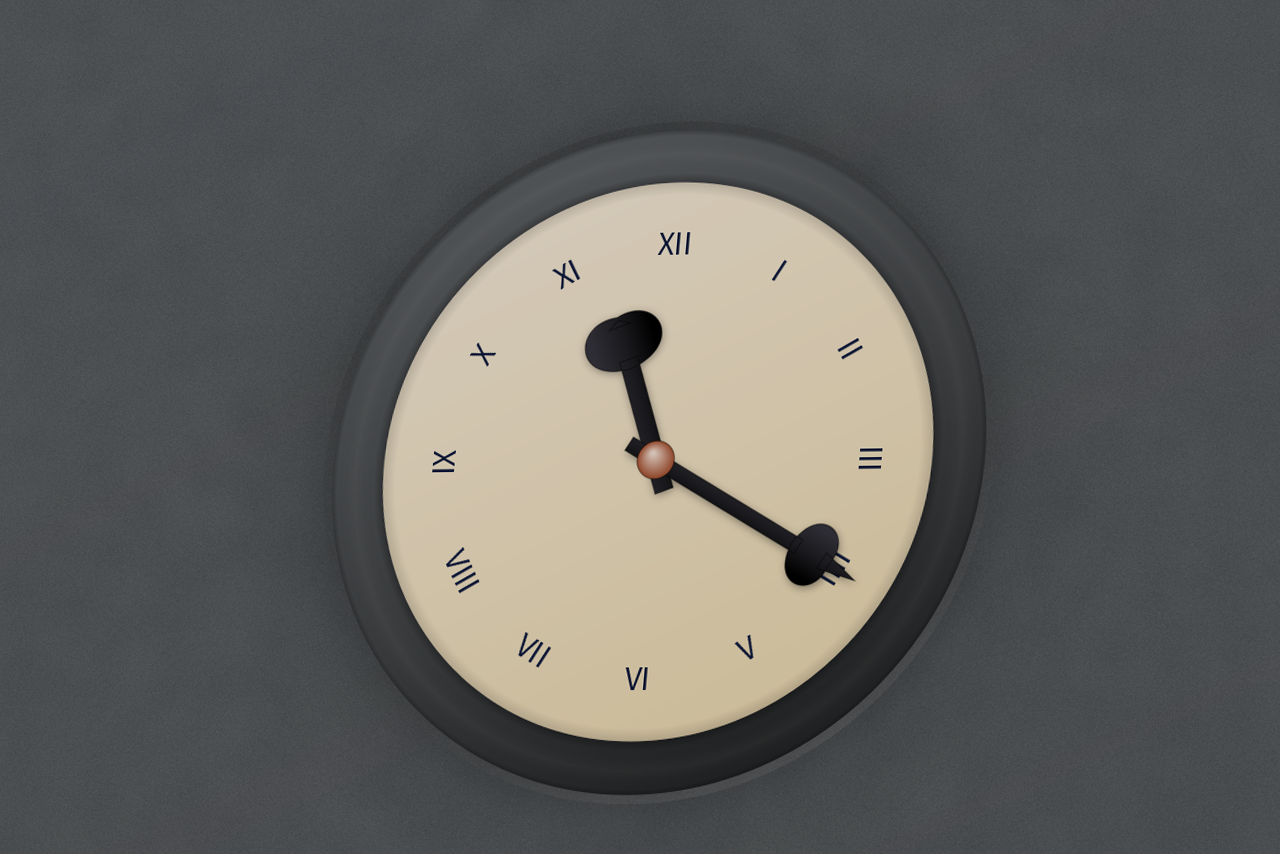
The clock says **11:20**
